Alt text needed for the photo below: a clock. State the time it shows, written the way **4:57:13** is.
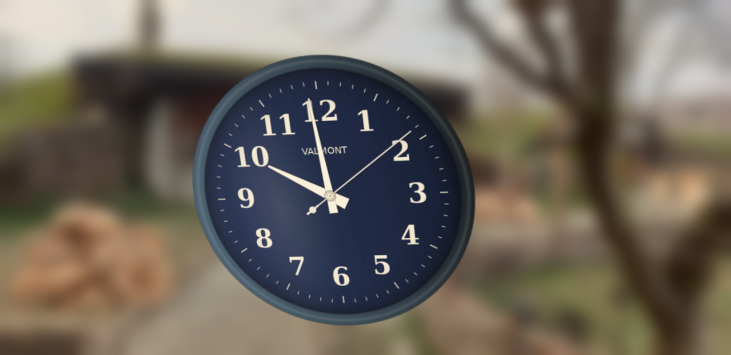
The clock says **9:59:09**
